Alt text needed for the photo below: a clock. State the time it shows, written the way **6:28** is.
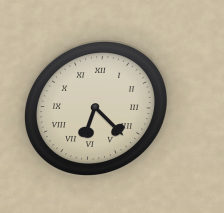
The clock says **6:22**
